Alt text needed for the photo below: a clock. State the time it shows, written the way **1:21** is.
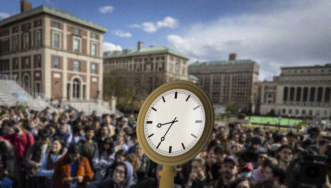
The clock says **8:35**
